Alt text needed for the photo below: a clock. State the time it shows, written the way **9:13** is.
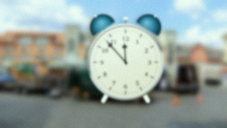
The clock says **11:53**
